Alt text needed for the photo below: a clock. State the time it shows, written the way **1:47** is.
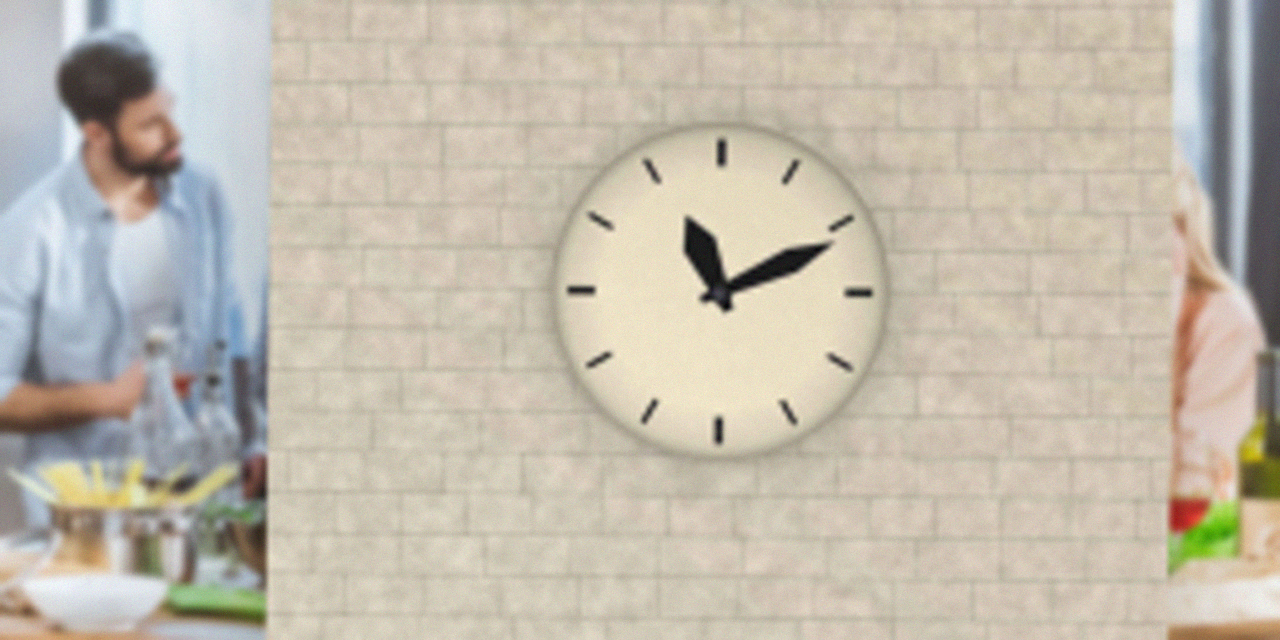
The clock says **11:11**
